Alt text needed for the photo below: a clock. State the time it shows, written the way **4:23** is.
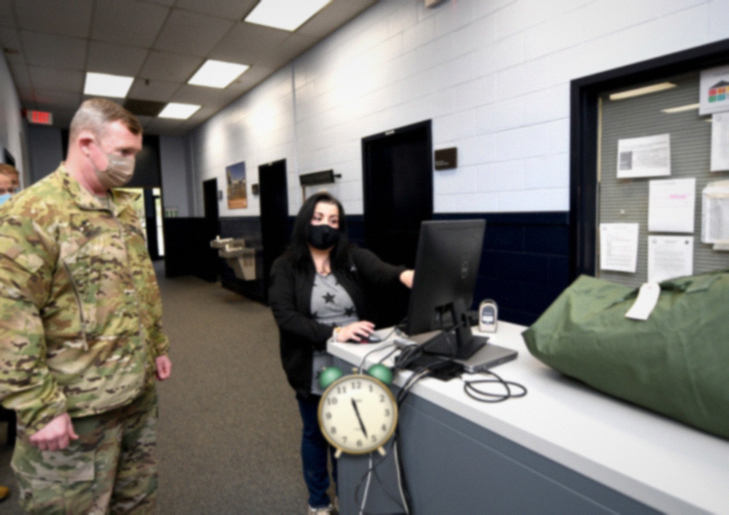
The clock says **11:27**
